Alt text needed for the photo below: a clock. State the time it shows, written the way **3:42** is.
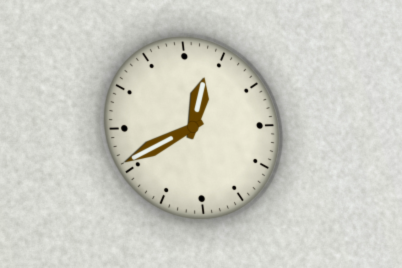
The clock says **12:41**
